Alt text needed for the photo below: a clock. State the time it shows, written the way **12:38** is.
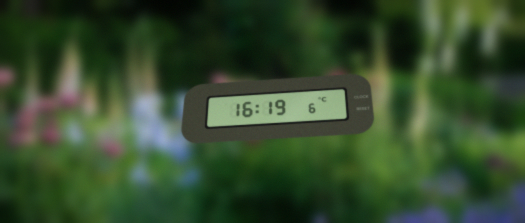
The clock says **16:19**
